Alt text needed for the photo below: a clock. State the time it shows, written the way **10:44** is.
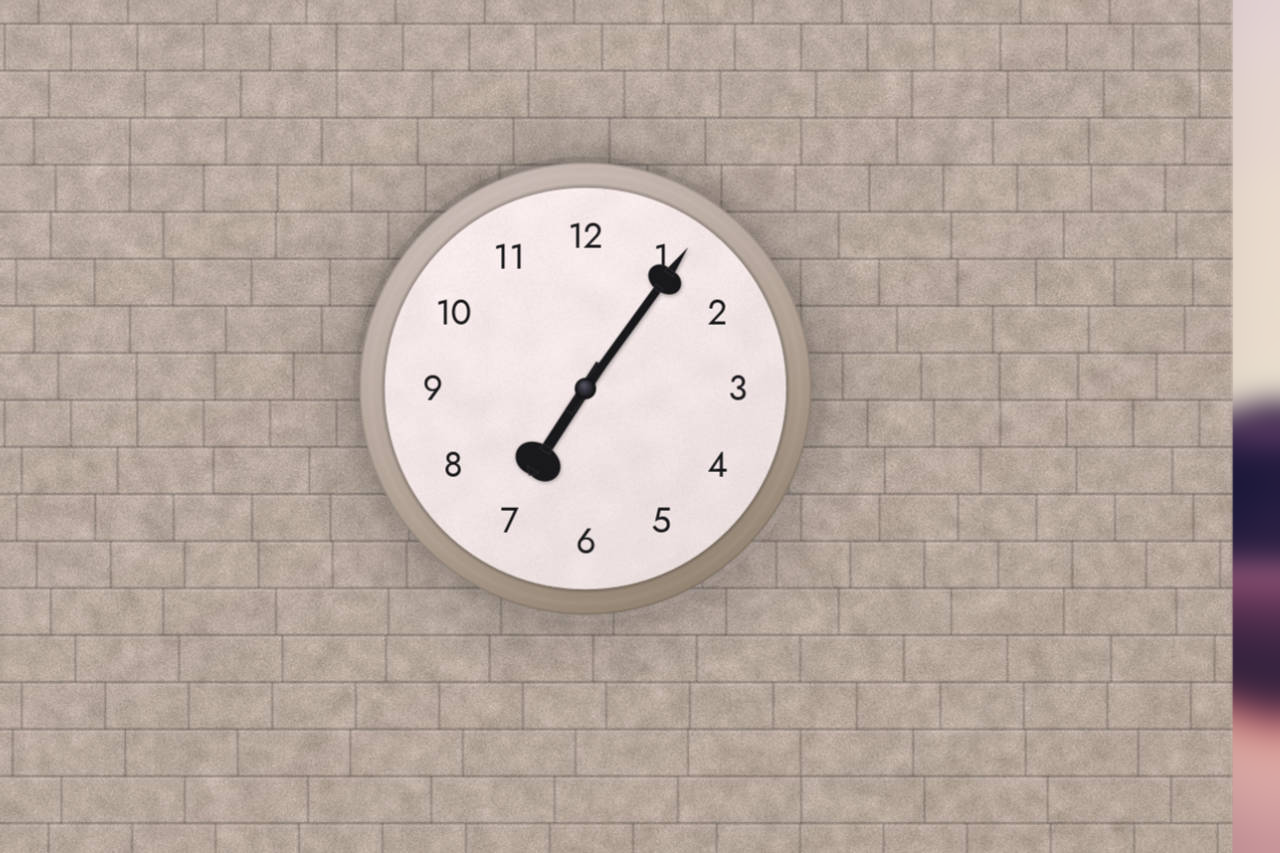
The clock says **7:06**
